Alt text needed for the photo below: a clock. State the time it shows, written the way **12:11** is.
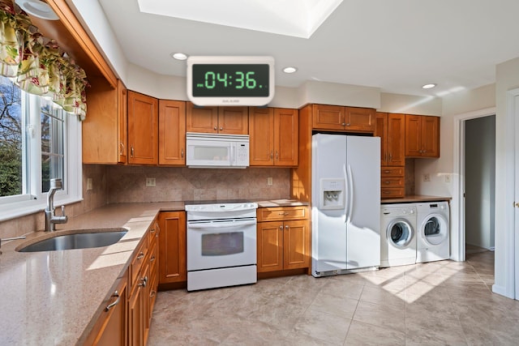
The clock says **4:36**
